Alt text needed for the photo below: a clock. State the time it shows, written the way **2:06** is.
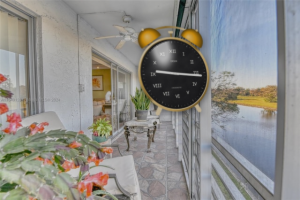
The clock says **9:16**
